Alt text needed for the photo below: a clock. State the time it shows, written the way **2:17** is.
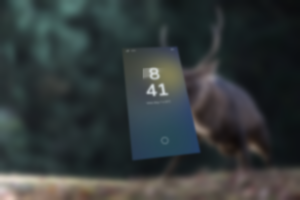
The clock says **8:41**
